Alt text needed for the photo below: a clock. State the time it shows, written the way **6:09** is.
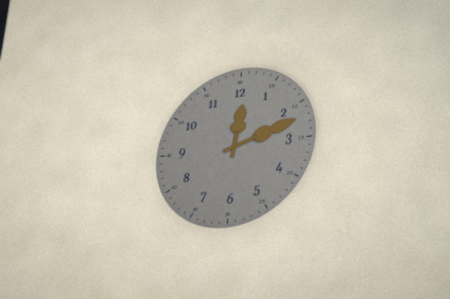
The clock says **12:12**
